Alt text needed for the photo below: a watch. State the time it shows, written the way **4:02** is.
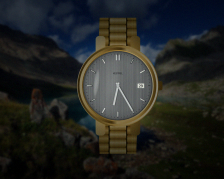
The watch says **6:25**
